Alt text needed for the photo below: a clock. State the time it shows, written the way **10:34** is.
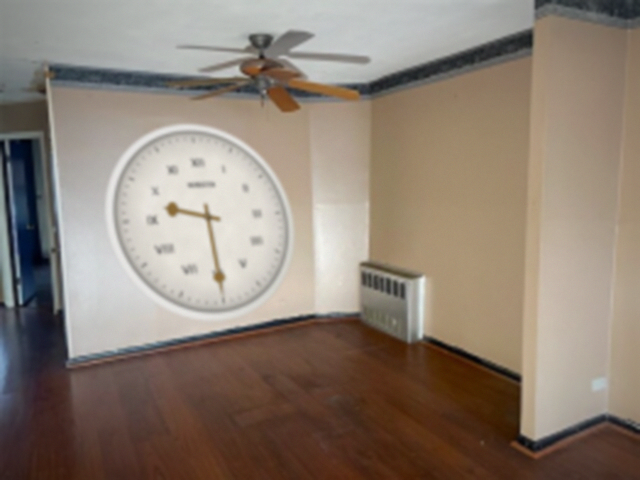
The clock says **9:30**
